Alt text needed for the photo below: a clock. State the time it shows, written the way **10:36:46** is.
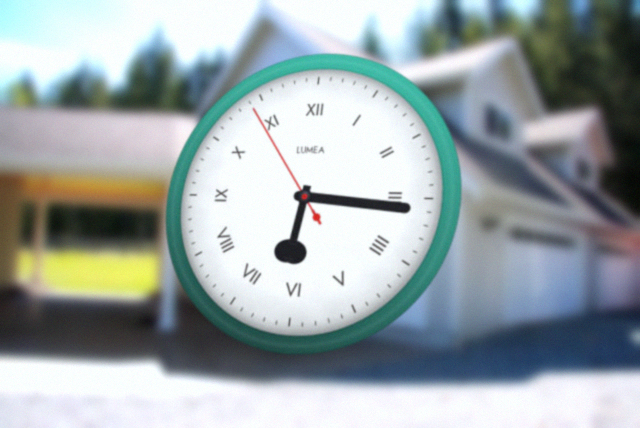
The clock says **6:15:54**
